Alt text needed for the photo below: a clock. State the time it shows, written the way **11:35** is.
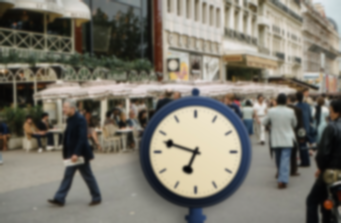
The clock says **6:48**
